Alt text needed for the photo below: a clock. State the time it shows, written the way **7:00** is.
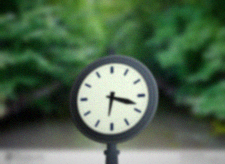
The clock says **6:18**
